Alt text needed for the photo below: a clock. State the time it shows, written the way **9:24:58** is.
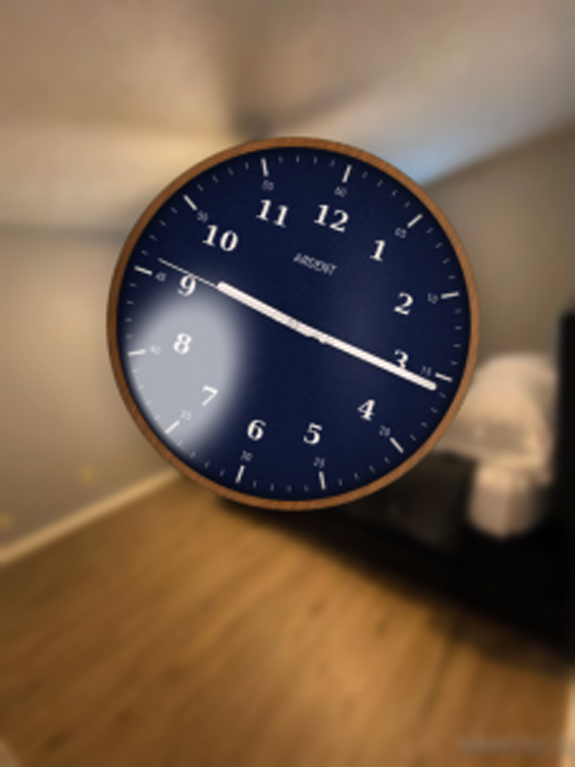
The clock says **9:15:46**
